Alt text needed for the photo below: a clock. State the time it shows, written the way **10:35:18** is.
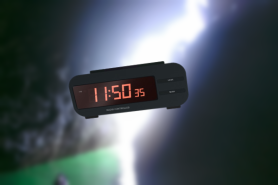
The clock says **11:50:35**
